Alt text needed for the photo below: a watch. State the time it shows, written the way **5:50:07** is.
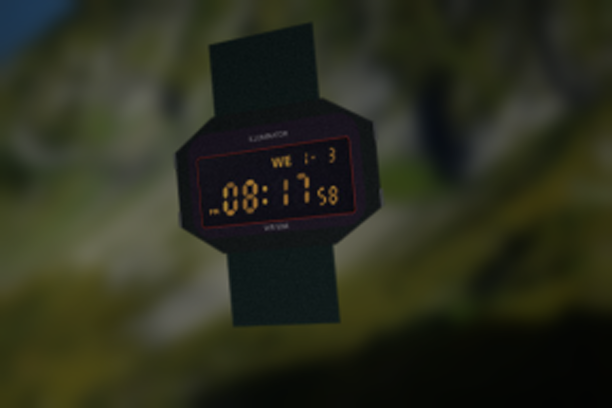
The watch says **8:17:58**
